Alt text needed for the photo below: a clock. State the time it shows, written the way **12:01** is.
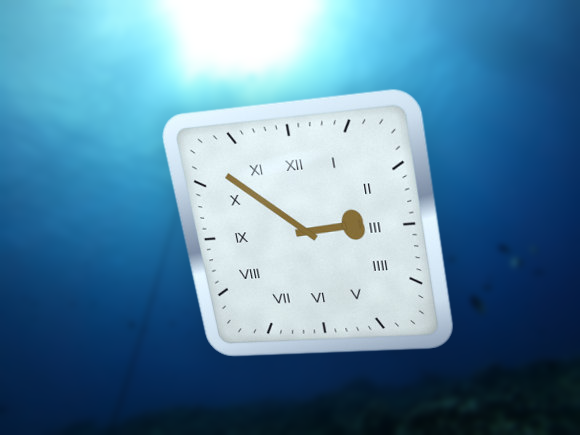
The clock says **2:52**
